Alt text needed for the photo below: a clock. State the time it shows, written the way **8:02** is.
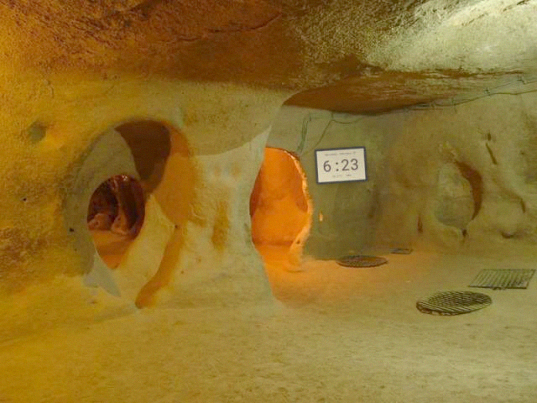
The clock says **6:23**
